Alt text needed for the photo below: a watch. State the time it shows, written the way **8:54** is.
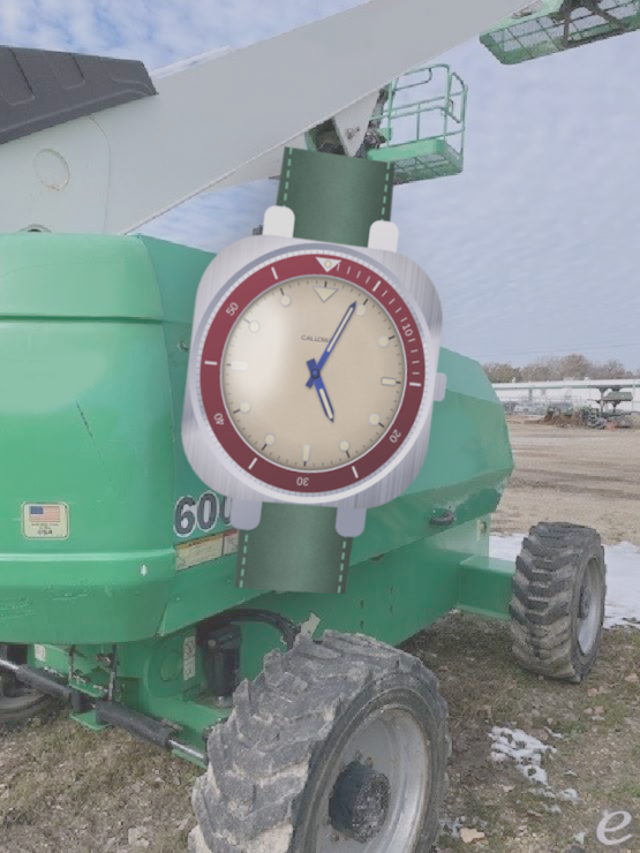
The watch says **5:04**
